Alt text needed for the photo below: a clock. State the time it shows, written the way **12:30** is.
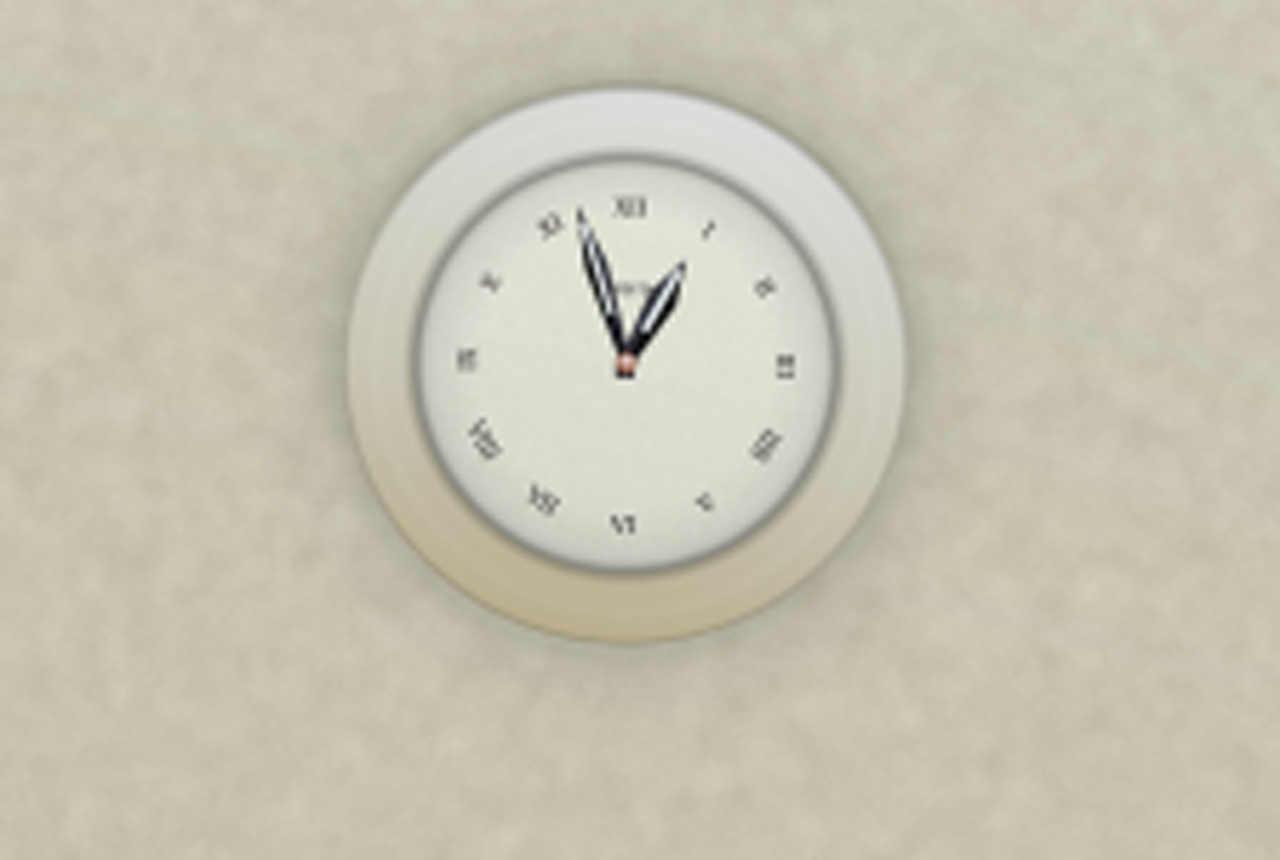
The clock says **12:57**
